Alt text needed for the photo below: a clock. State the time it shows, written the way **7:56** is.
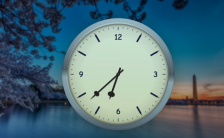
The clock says **6:38**
